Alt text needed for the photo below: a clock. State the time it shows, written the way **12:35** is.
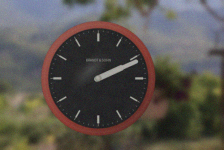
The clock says **2:11**
